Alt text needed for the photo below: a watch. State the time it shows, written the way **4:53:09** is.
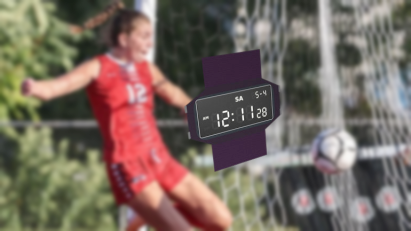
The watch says **12:11:28**
